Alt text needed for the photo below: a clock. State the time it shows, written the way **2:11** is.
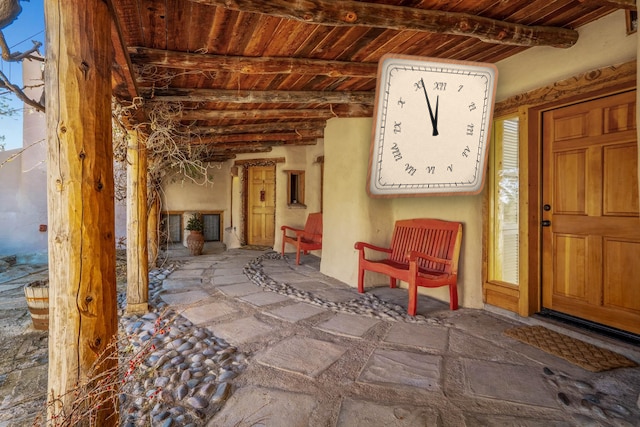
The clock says **11:56**
